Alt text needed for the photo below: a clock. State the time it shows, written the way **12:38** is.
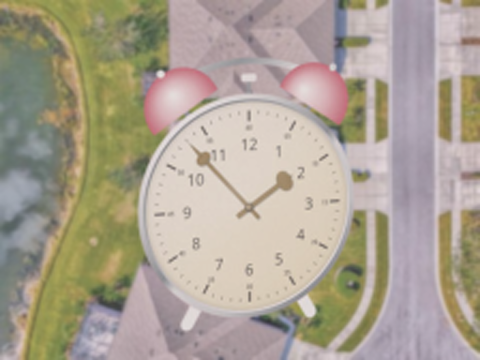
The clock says **1:53**
